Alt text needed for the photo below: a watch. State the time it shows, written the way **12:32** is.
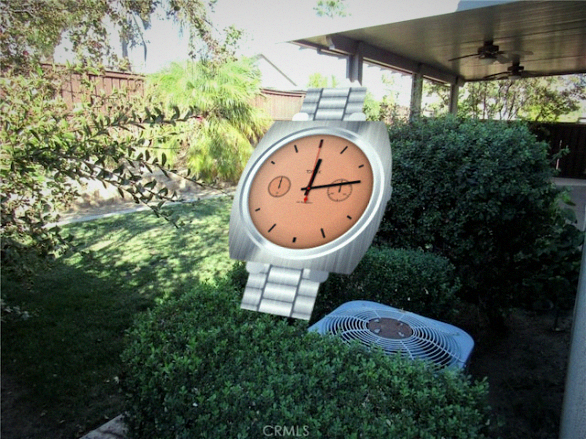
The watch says **12:13**
